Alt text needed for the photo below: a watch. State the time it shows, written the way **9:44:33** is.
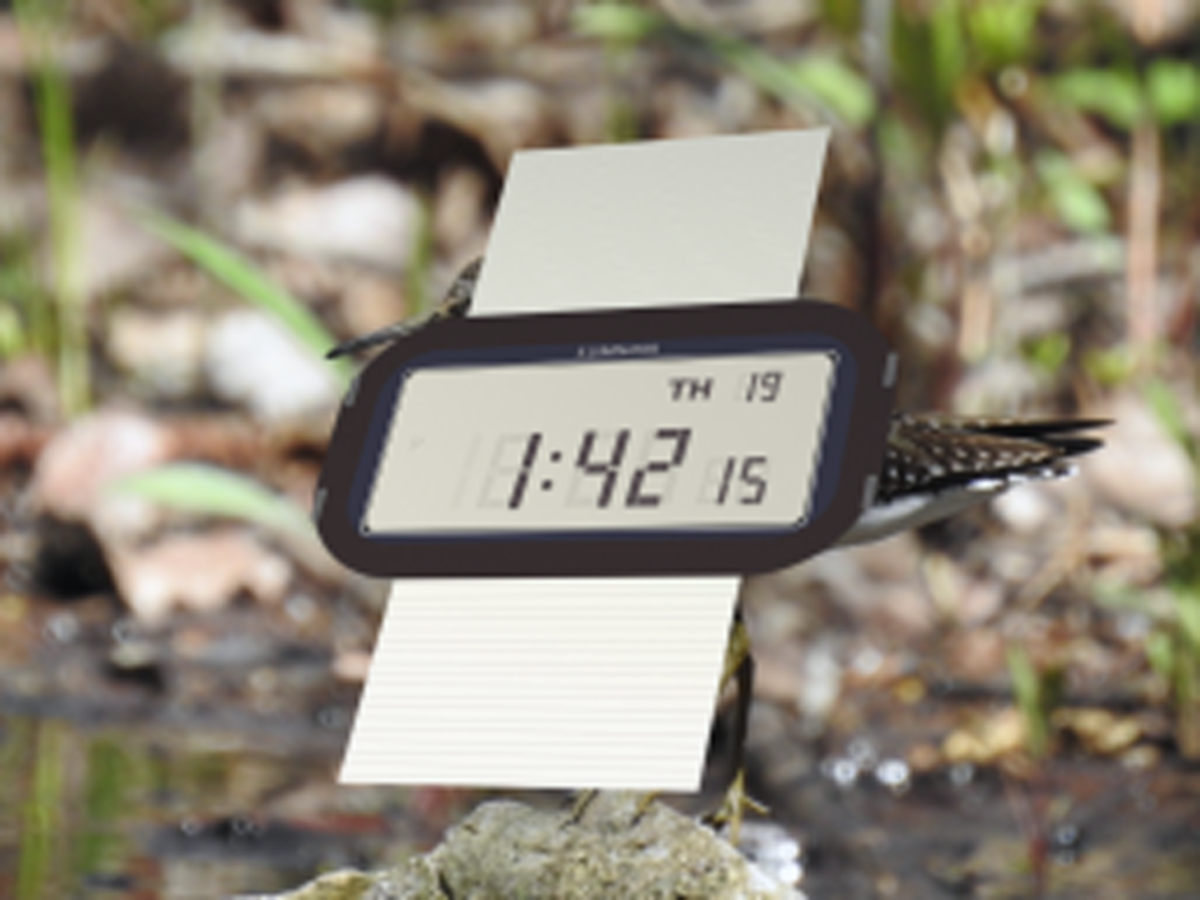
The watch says **1:42:15**
